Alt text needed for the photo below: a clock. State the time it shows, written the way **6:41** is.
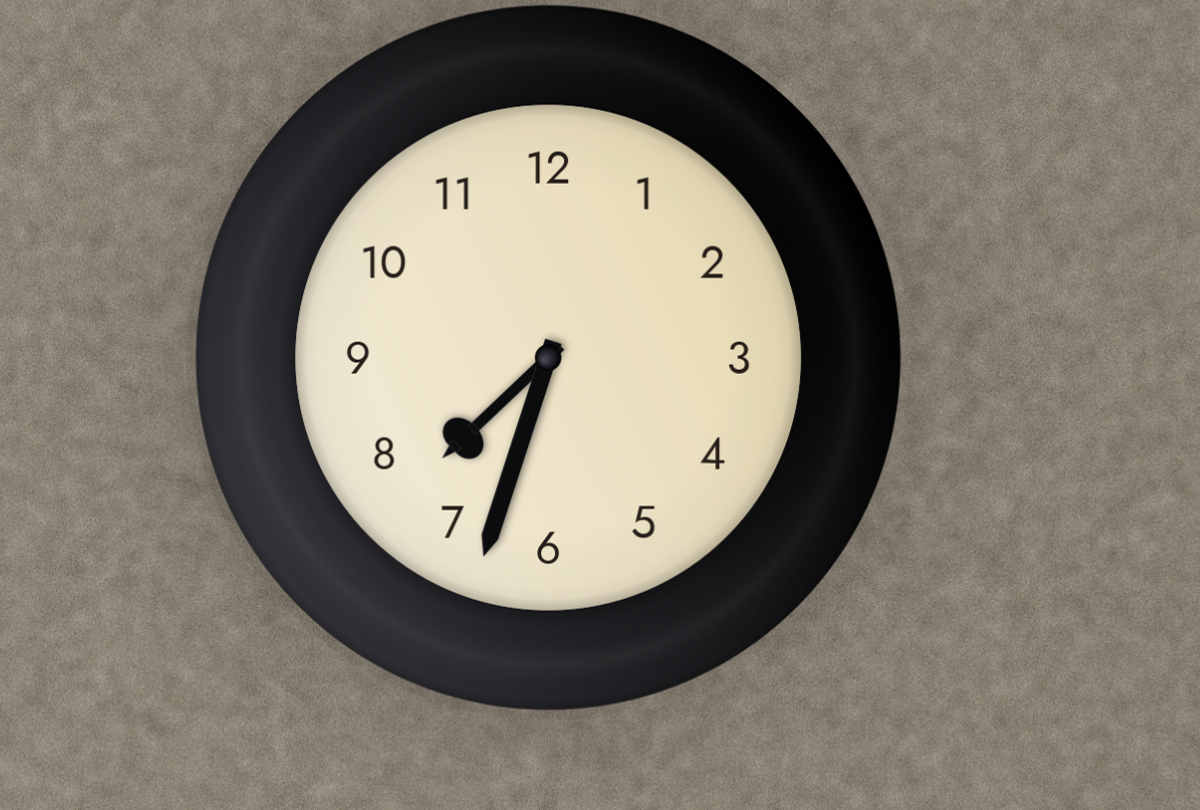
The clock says **7:33**
